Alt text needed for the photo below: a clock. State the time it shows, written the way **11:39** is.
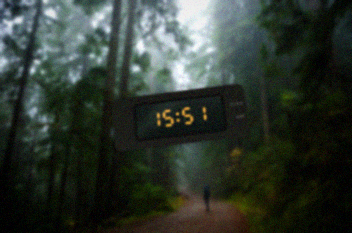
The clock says **15:51**
